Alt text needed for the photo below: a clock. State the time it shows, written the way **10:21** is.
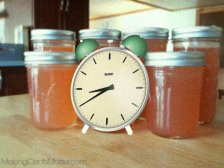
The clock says **8:40**
